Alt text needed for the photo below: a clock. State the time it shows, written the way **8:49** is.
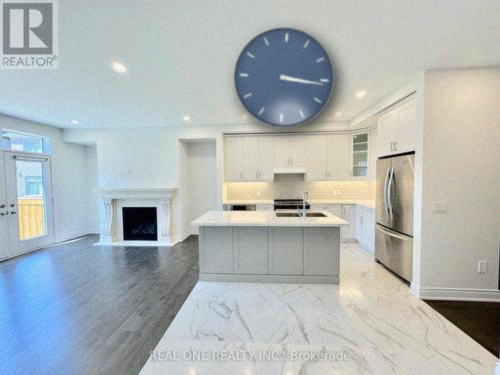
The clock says **3:16**
